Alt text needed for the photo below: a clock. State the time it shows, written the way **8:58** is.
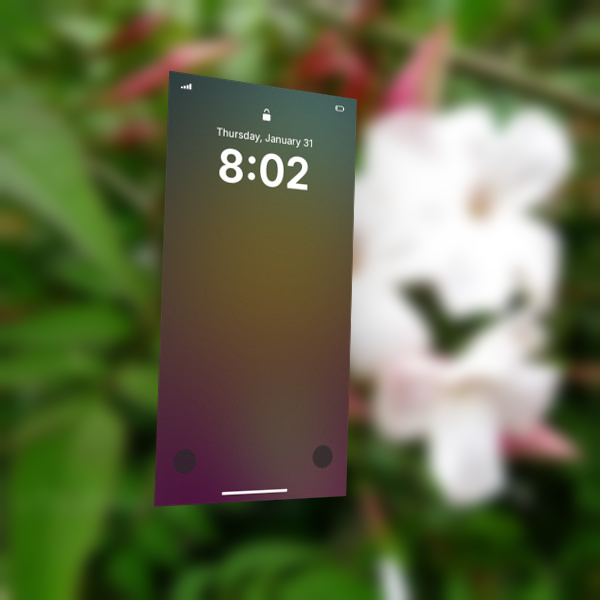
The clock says **8:02**
